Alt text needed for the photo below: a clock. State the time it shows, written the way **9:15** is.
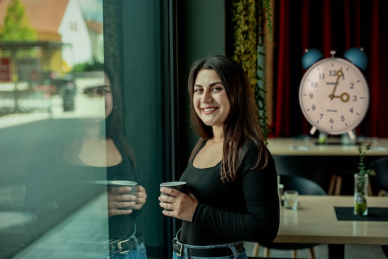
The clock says **3:03**
